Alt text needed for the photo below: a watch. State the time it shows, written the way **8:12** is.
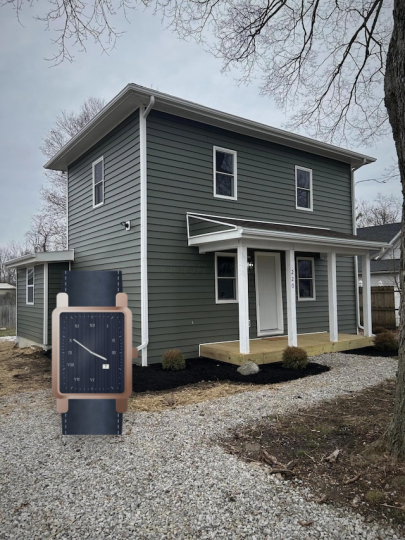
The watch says **3:51**
